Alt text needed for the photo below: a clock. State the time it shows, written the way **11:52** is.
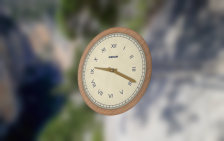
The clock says **9:19**
